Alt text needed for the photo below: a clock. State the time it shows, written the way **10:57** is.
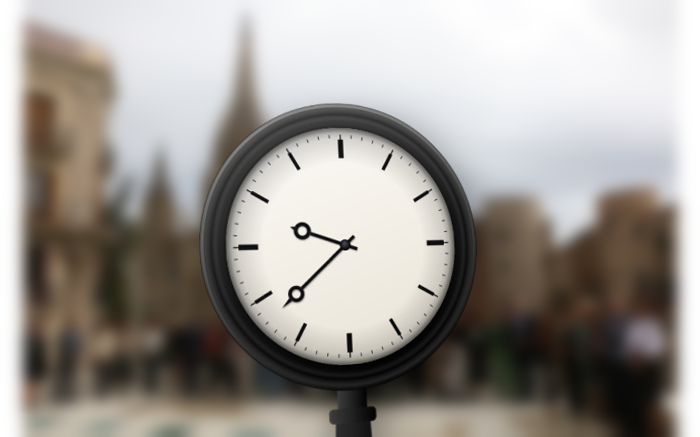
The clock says **9:38**
